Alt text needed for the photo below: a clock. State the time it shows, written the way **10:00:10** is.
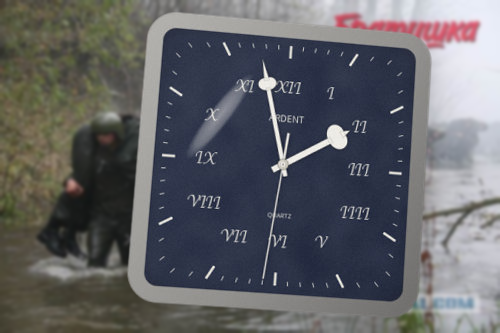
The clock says **1:57:31**
